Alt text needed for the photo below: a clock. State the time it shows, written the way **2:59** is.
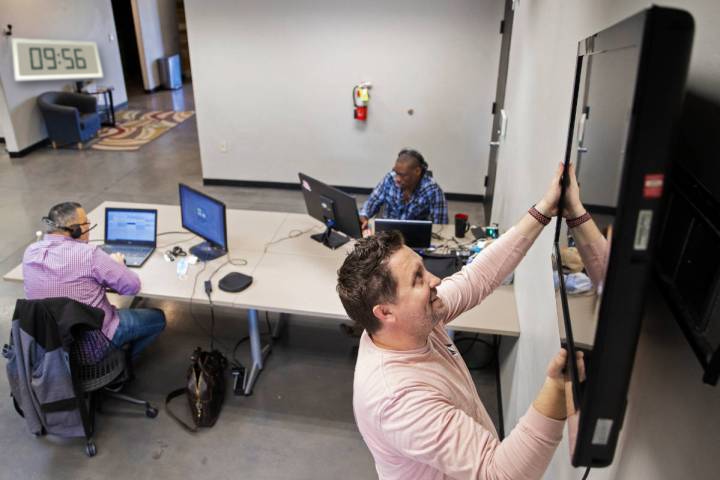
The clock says **9:56**
